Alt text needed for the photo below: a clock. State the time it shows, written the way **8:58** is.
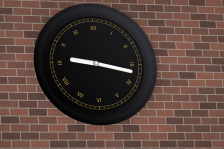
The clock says **9:17**
